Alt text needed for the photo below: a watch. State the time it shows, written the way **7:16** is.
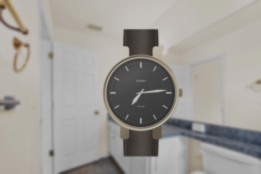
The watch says **7:14**
